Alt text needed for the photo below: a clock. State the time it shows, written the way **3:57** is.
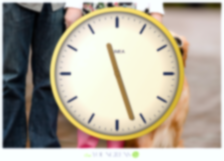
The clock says **11:27**
